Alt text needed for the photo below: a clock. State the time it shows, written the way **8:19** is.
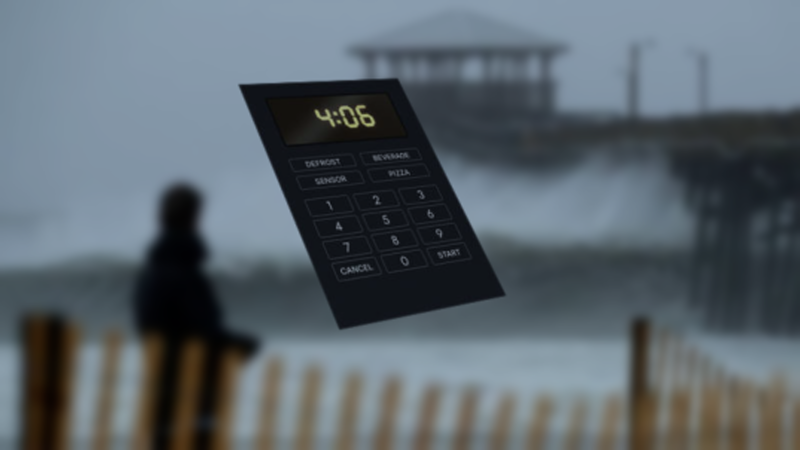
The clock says **4:06**
